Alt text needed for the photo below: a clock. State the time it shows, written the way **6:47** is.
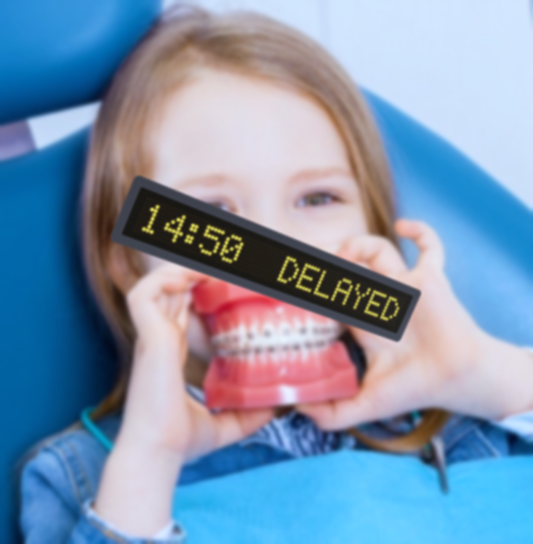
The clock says **14:50**
